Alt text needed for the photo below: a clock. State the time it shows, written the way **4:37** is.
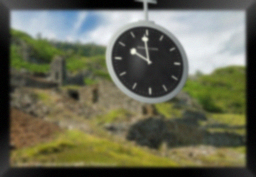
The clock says **9:59**
